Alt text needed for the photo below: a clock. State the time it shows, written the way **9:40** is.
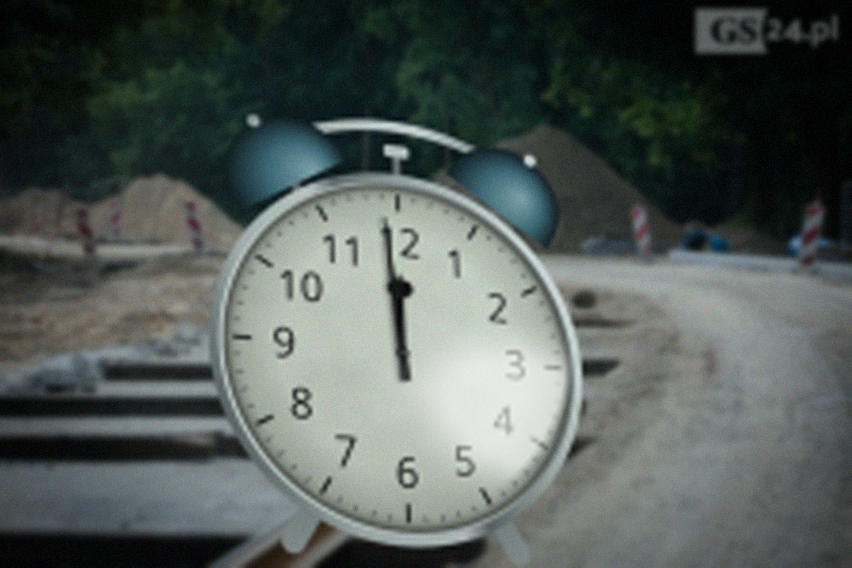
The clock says **11:59**
